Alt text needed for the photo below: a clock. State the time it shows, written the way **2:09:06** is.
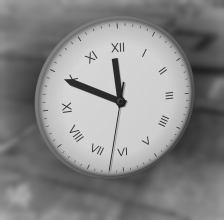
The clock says **11:49:32**
